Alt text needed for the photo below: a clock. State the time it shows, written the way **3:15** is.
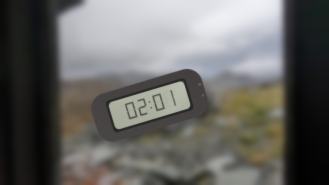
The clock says **2:01**
